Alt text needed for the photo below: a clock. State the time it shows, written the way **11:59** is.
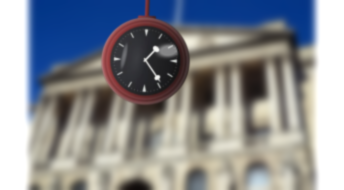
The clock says **1:24**
